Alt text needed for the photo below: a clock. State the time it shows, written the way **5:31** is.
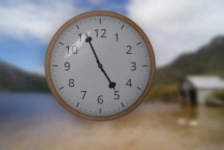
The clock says **4:56**
